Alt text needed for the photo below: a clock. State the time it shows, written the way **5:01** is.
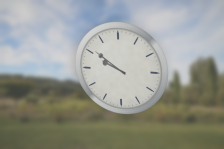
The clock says **9:51**
